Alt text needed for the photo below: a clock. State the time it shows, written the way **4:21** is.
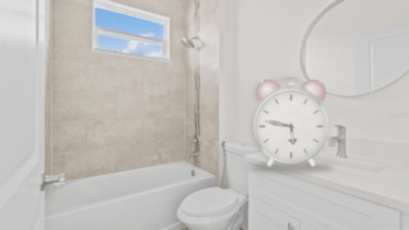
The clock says **5:47**
